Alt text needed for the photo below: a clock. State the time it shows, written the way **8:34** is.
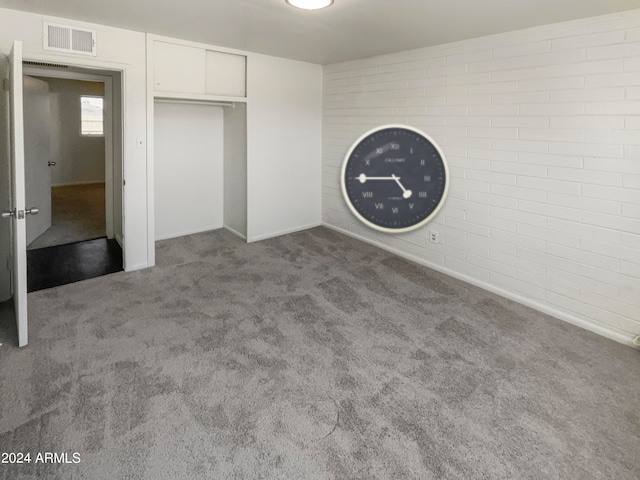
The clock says **4:45**
